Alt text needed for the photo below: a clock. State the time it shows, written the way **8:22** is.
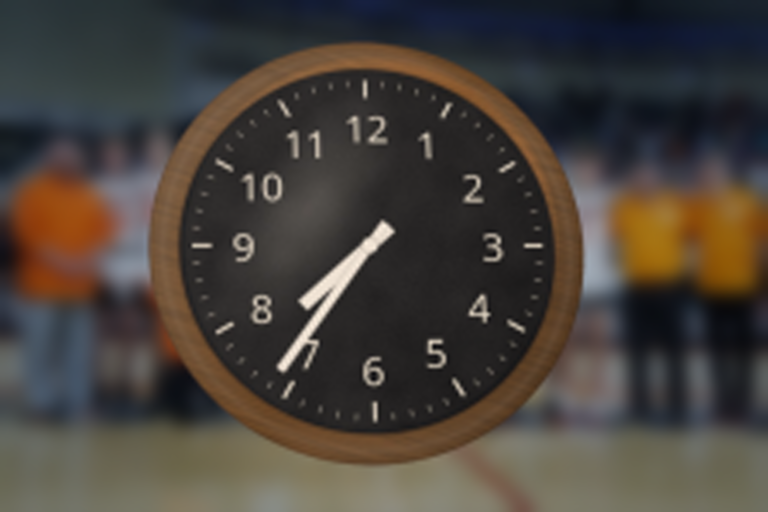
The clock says **7:36**
